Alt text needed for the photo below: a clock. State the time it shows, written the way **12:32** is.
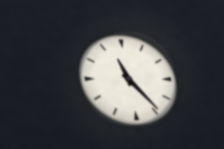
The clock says **11:24**
